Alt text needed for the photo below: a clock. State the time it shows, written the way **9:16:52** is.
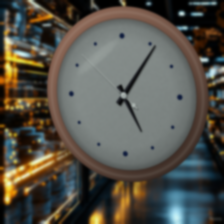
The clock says **5:05:52**
